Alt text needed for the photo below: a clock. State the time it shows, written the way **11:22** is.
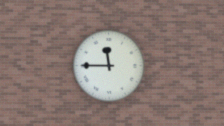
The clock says **11:45**
